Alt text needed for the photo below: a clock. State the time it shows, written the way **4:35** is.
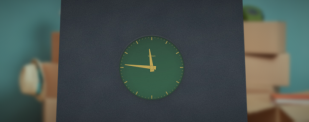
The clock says **11:46**
